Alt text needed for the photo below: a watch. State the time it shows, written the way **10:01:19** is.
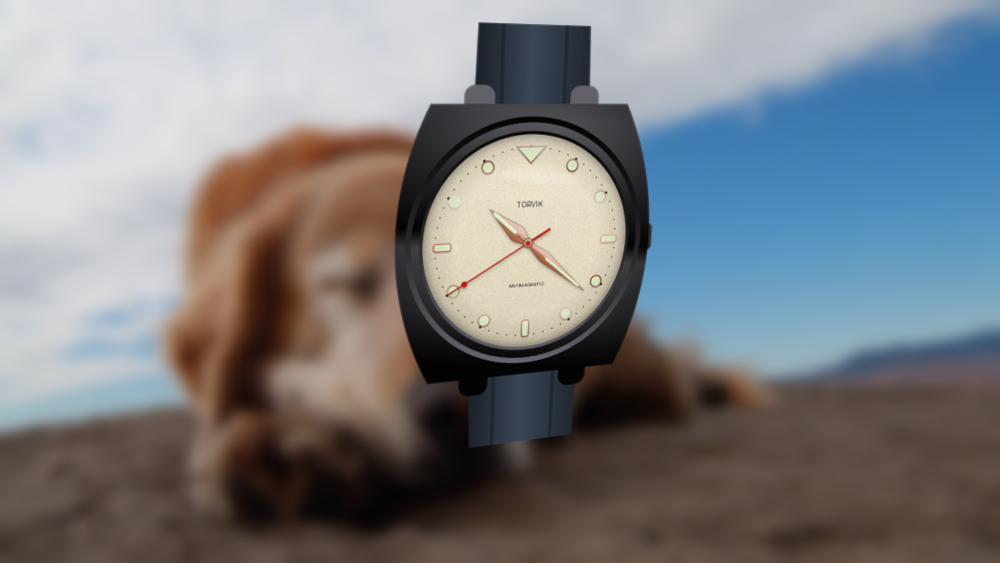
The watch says **10:21:40**
